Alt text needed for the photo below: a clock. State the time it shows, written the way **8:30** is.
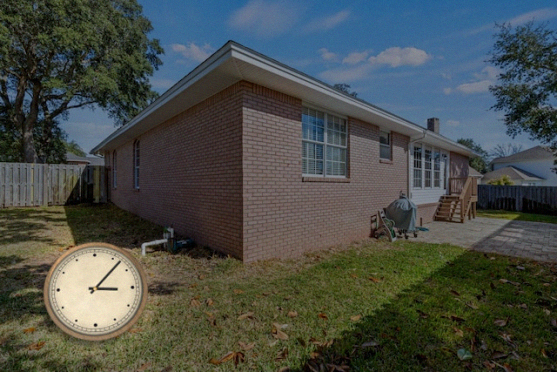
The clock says **3:07**
